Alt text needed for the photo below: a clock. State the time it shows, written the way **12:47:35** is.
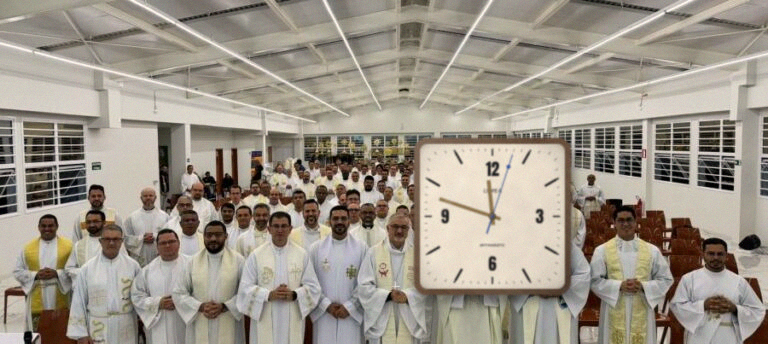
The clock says **11:48:03**
